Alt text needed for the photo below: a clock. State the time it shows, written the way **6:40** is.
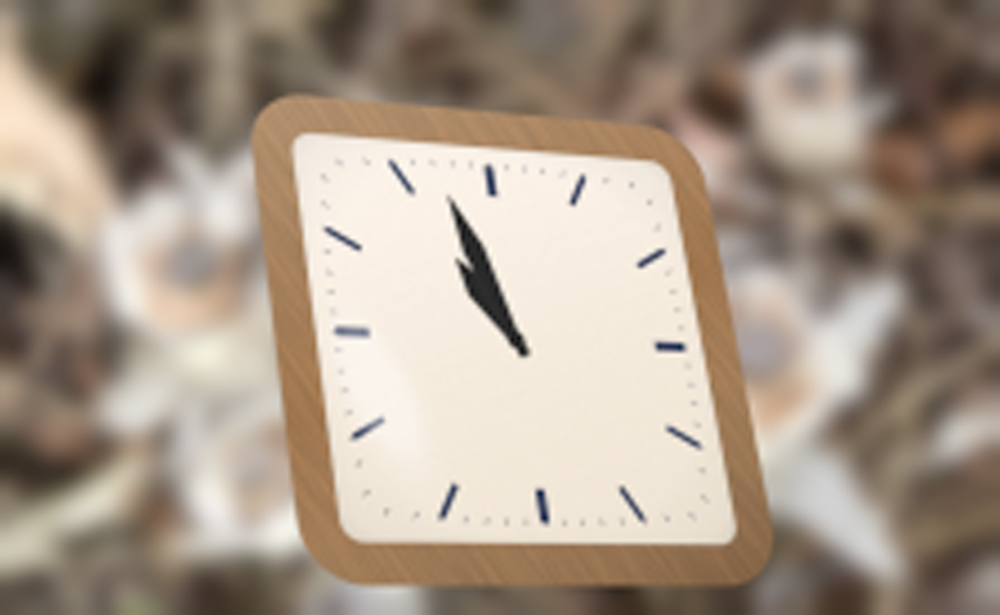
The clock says **10:57**
